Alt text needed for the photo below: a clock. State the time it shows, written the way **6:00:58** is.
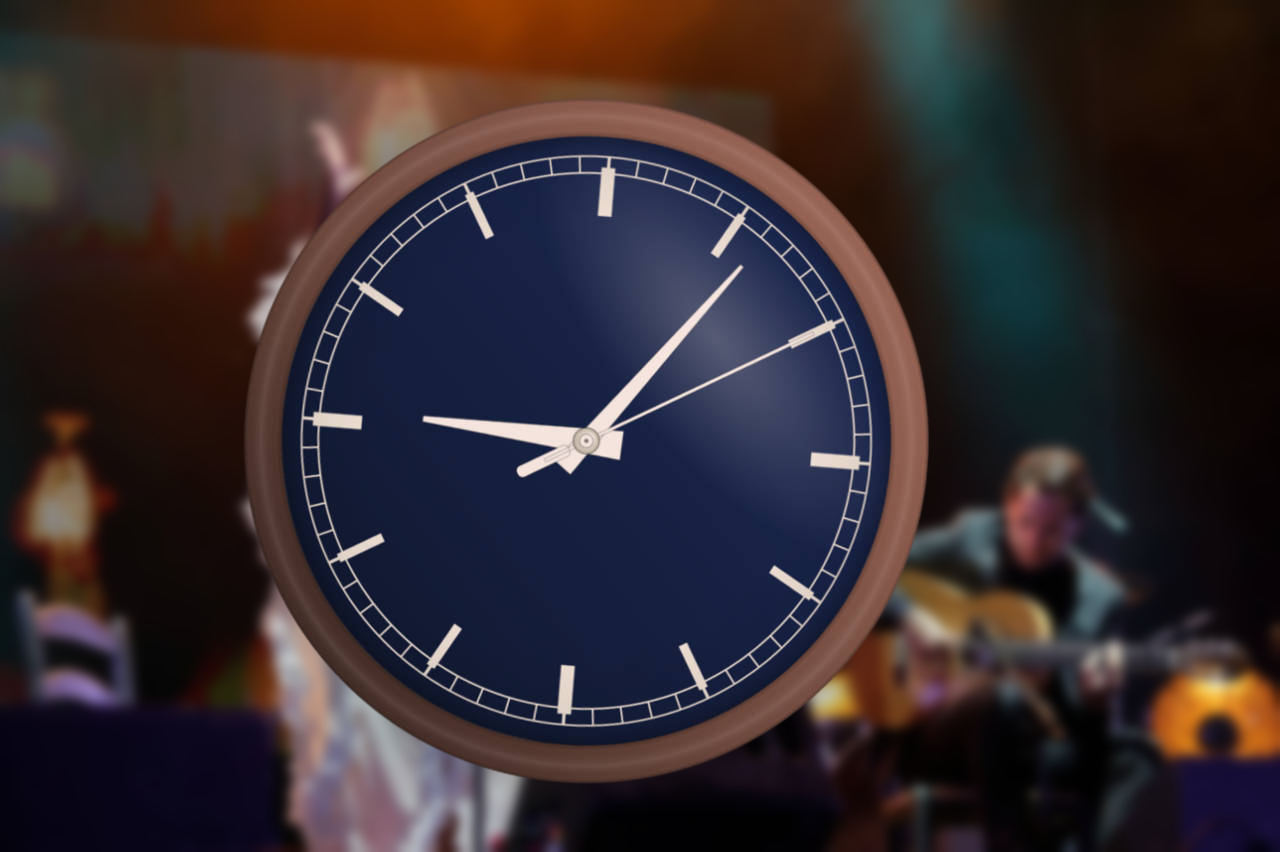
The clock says **9:06:10**
